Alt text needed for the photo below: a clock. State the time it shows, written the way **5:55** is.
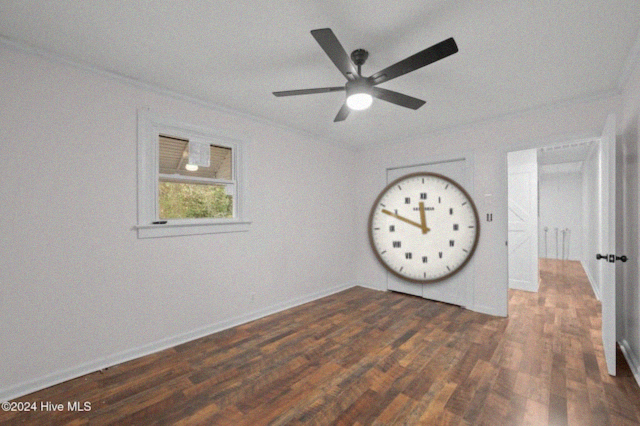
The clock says **11:49**
